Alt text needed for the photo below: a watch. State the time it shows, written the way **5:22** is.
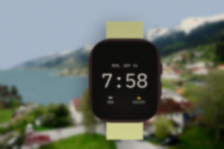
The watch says **7:58**
